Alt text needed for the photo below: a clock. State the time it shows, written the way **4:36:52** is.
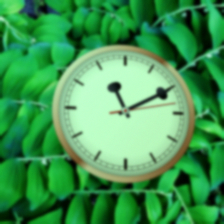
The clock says **11:10:13**
